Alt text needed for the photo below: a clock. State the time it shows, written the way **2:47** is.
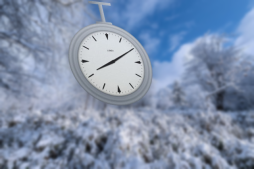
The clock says **8:10**
